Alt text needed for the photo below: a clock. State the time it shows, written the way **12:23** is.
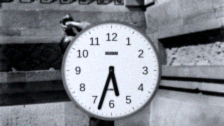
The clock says **5:33**
